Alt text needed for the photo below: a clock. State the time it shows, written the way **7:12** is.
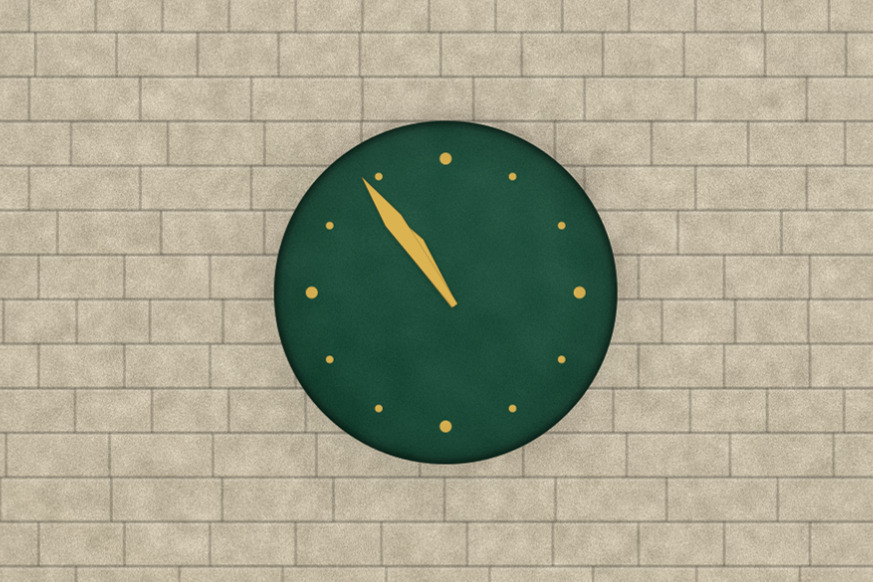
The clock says **10:54**
